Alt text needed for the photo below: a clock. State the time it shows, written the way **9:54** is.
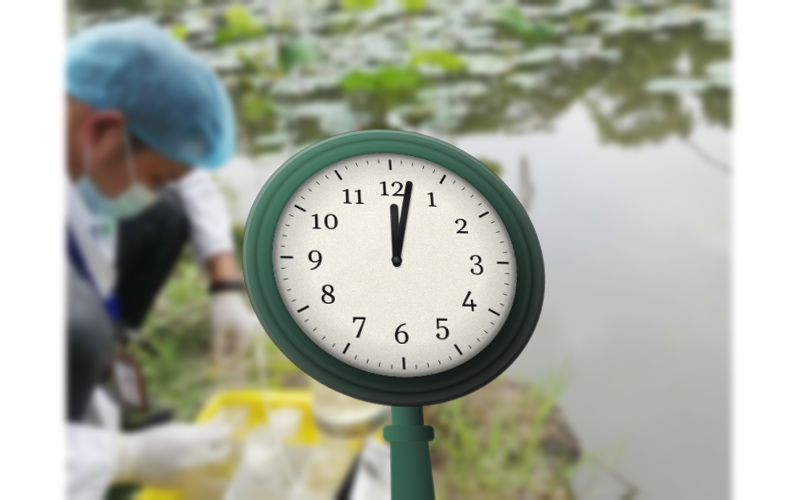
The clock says **12:02**
